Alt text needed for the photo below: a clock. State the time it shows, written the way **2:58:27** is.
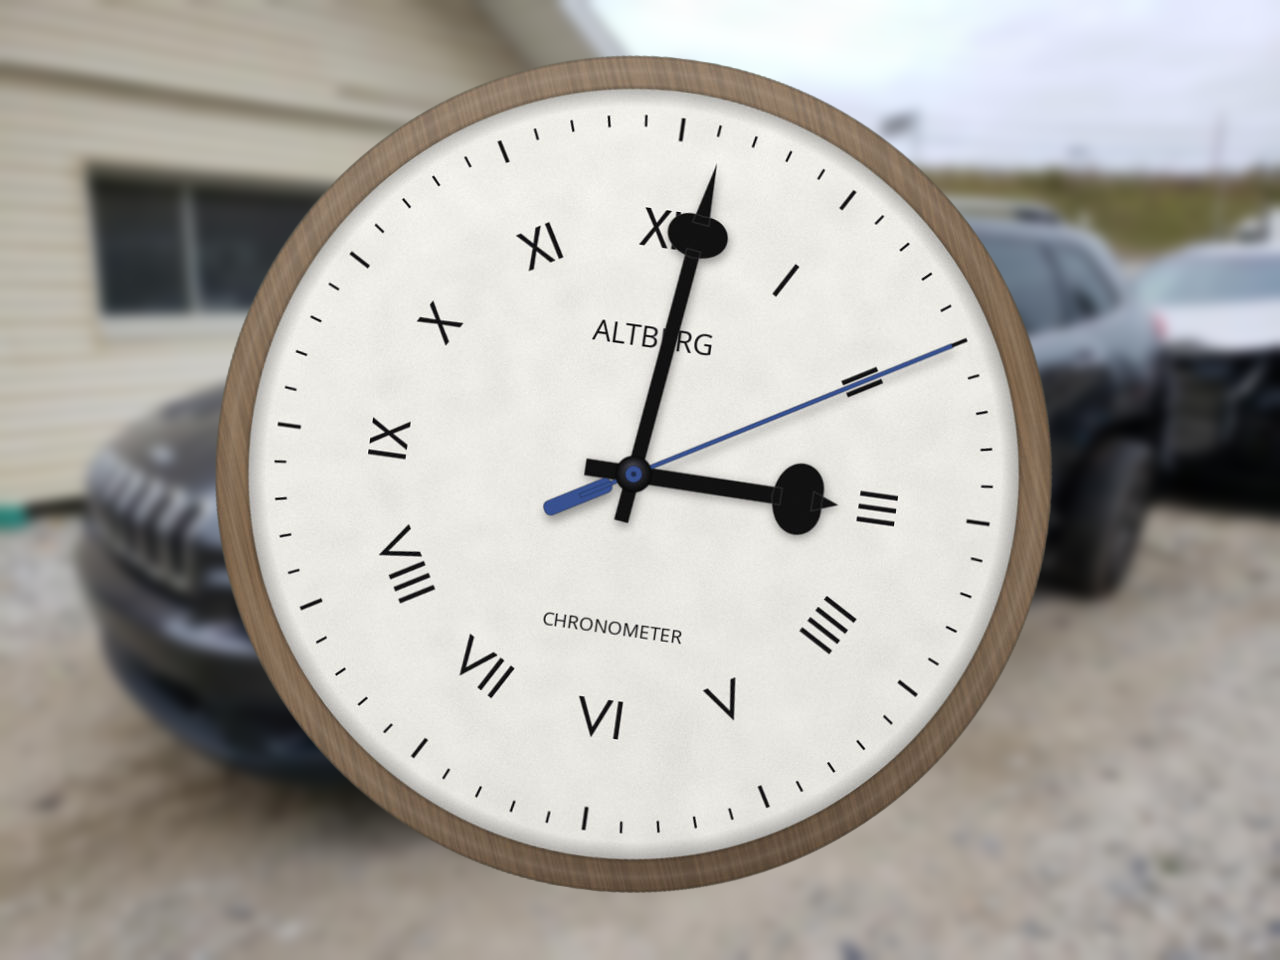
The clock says **3:01:10**
